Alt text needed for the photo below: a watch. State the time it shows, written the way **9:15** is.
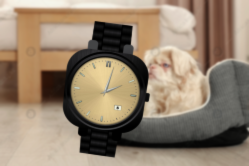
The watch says **2:02**
